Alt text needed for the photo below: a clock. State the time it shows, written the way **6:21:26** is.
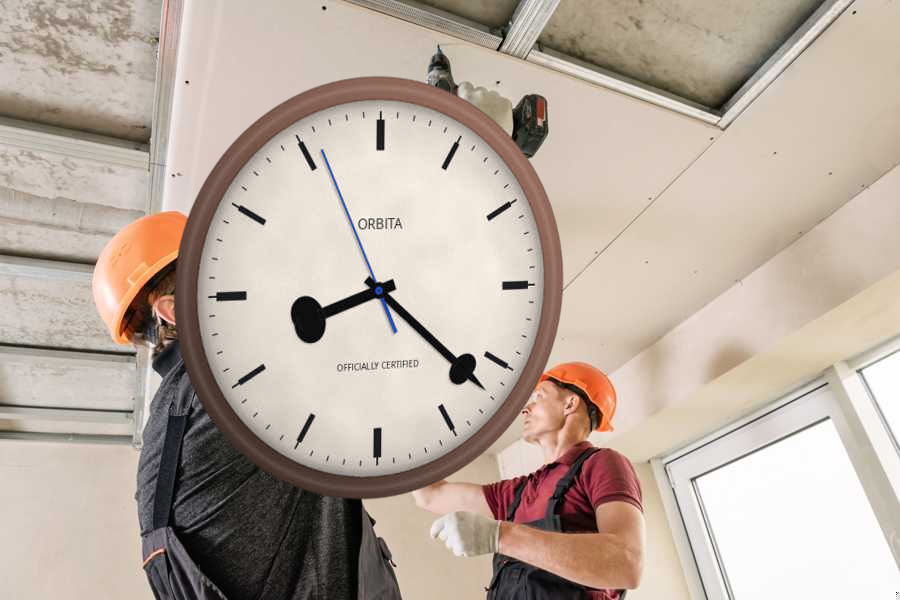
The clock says **8:21:56**
